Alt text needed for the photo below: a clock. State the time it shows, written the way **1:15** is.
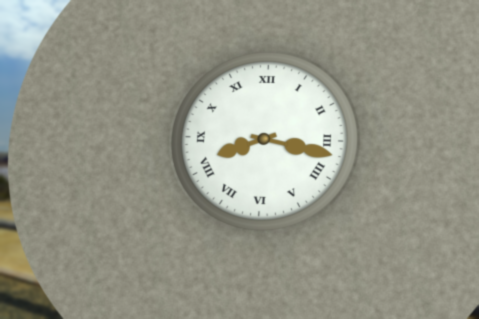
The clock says **8:17**
